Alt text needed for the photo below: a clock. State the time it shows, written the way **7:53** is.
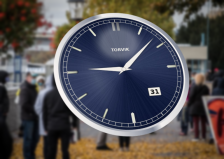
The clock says **9:08**
